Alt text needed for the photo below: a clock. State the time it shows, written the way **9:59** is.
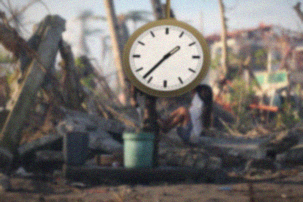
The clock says **1:37**
